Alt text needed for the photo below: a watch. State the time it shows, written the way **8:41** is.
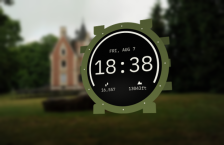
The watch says **18:38**
